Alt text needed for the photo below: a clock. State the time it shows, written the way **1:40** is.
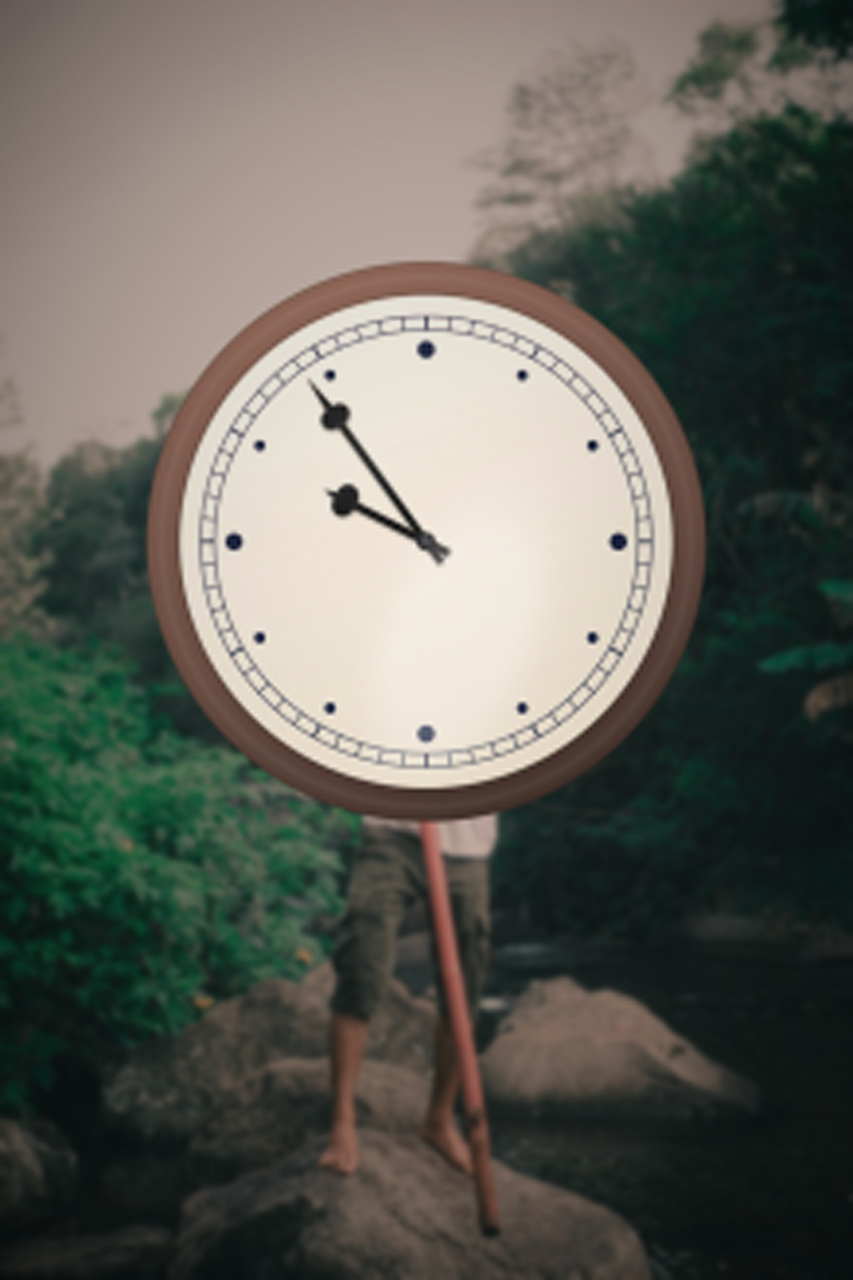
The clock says **9:54**
